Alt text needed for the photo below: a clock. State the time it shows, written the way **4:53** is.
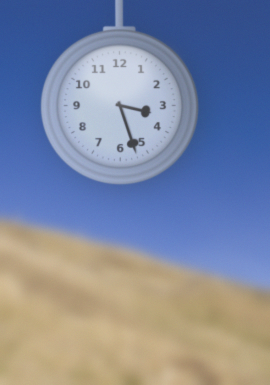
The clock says **3:27**
